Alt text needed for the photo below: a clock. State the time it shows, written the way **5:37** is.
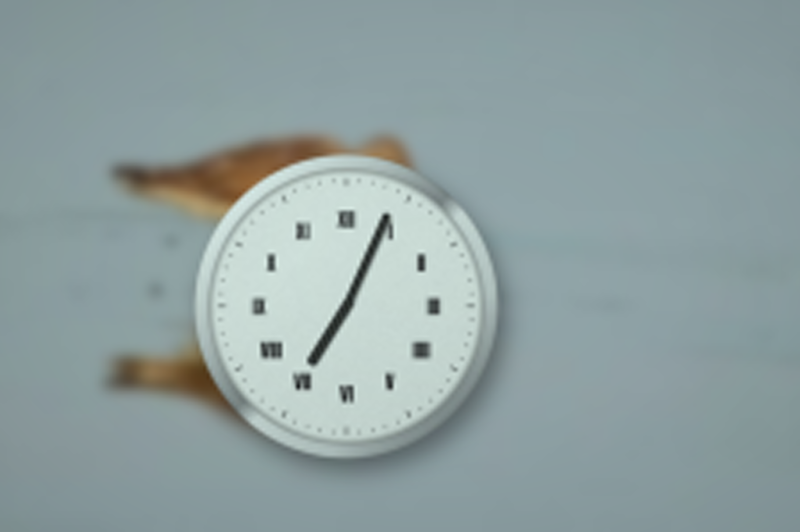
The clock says **7:04**
